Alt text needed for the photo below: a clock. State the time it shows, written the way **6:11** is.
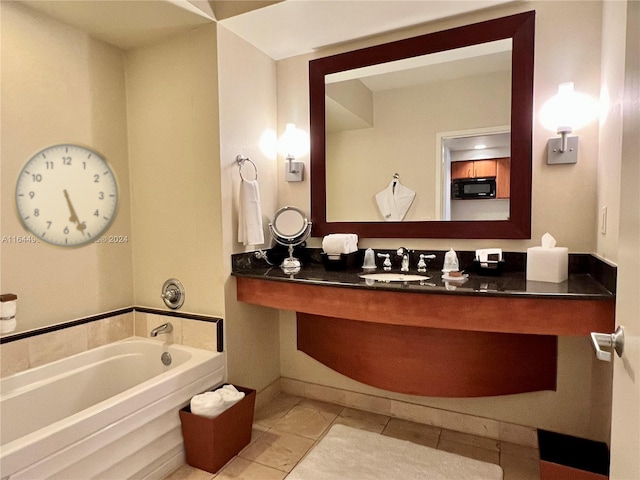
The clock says **5:26**
